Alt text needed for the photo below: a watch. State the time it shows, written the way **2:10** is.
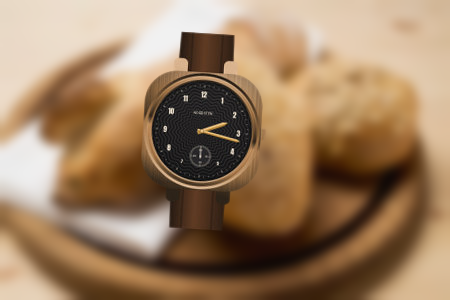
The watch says **2:17**
